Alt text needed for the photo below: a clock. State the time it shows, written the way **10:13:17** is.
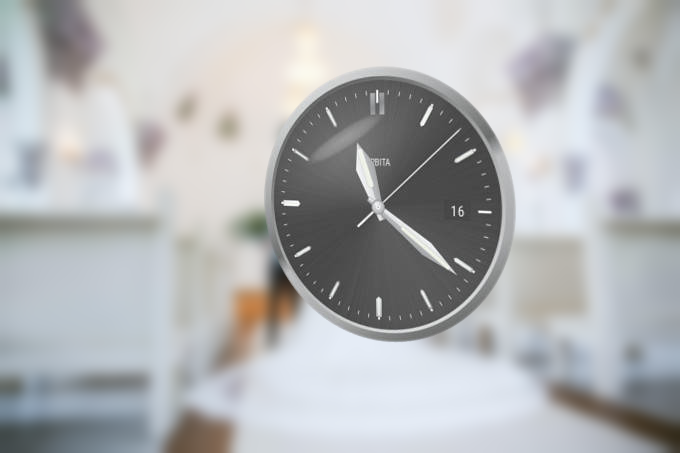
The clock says **11:21:08**
